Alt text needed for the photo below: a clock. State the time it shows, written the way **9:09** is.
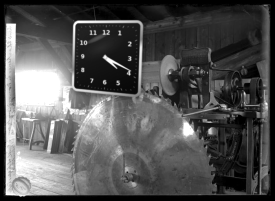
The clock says **4:19**
